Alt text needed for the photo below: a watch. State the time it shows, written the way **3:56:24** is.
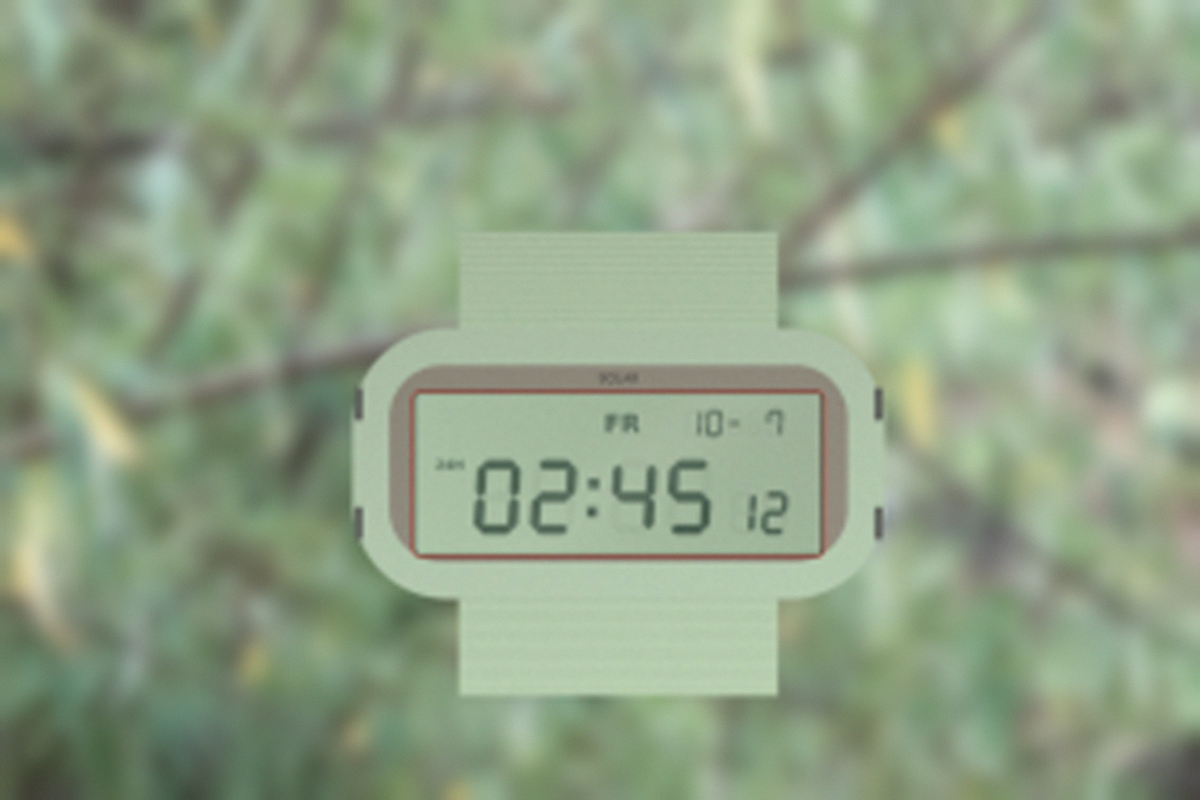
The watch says **2:45:12**
